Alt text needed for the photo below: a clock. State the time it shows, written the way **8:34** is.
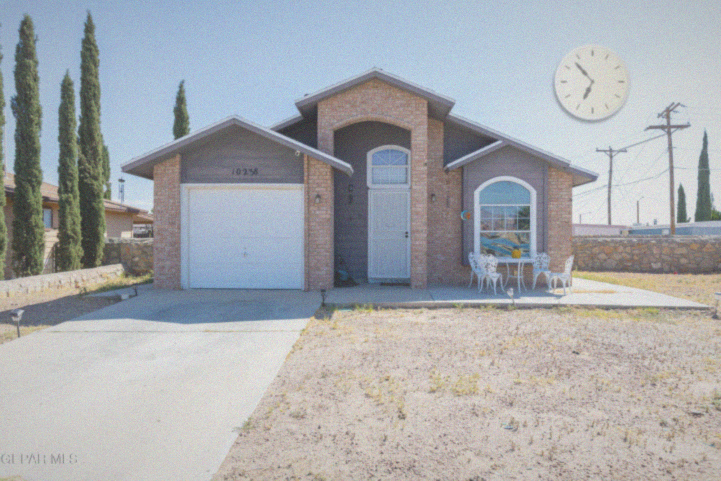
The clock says **6:53**
